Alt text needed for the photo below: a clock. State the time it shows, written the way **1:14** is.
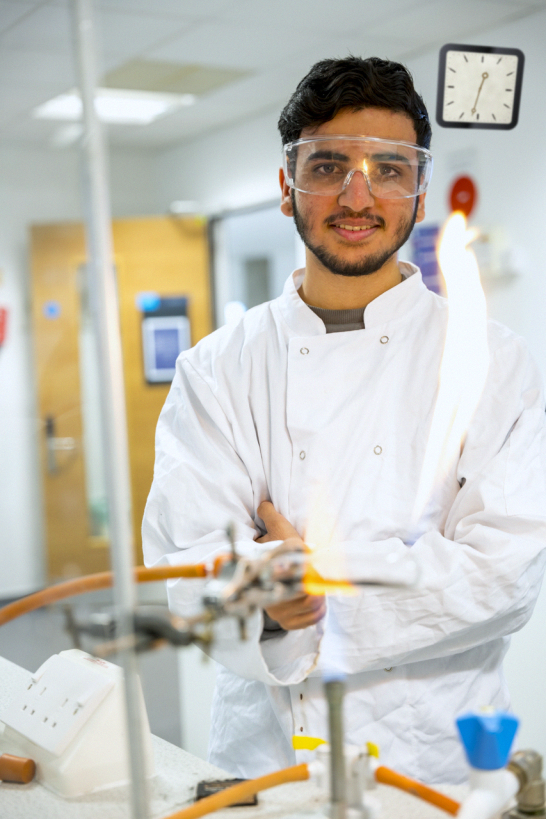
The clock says **12:32**
